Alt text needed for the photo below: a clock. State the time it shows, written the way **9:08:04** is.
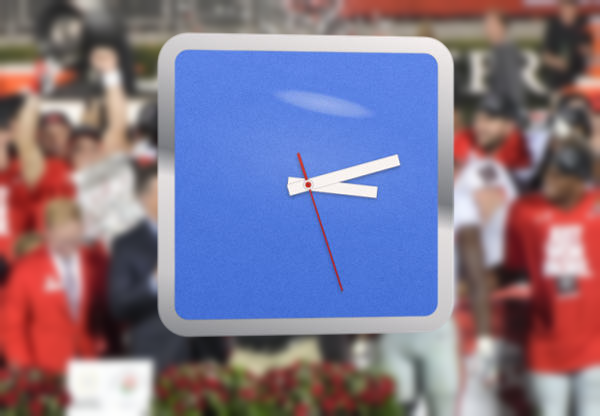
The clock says **3:12:27**
